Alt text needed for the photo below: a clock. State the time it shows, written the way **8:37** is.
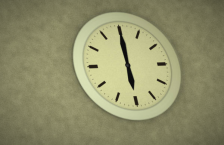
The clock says **6:00**
